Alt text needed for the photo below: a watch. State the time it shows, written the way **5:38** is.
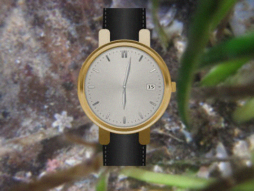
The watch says **6:02**
